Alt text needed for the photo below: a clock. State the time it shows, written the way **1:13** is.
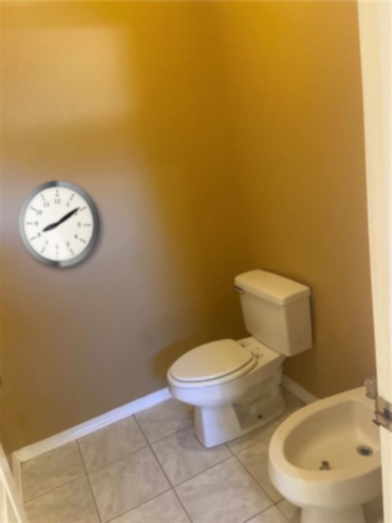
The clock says **8:09**
